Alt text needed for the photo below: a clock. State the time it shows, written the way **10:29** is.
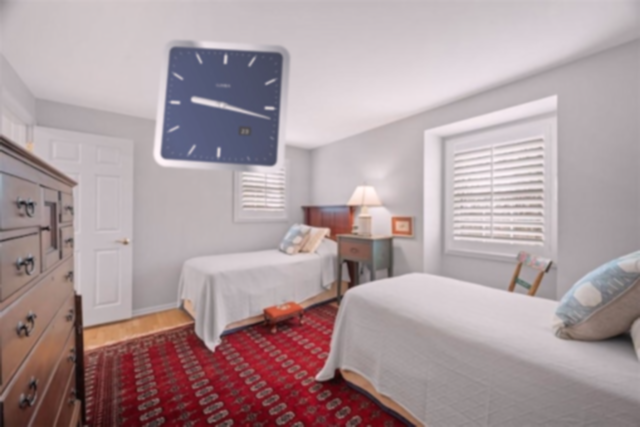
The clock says **9:17**
